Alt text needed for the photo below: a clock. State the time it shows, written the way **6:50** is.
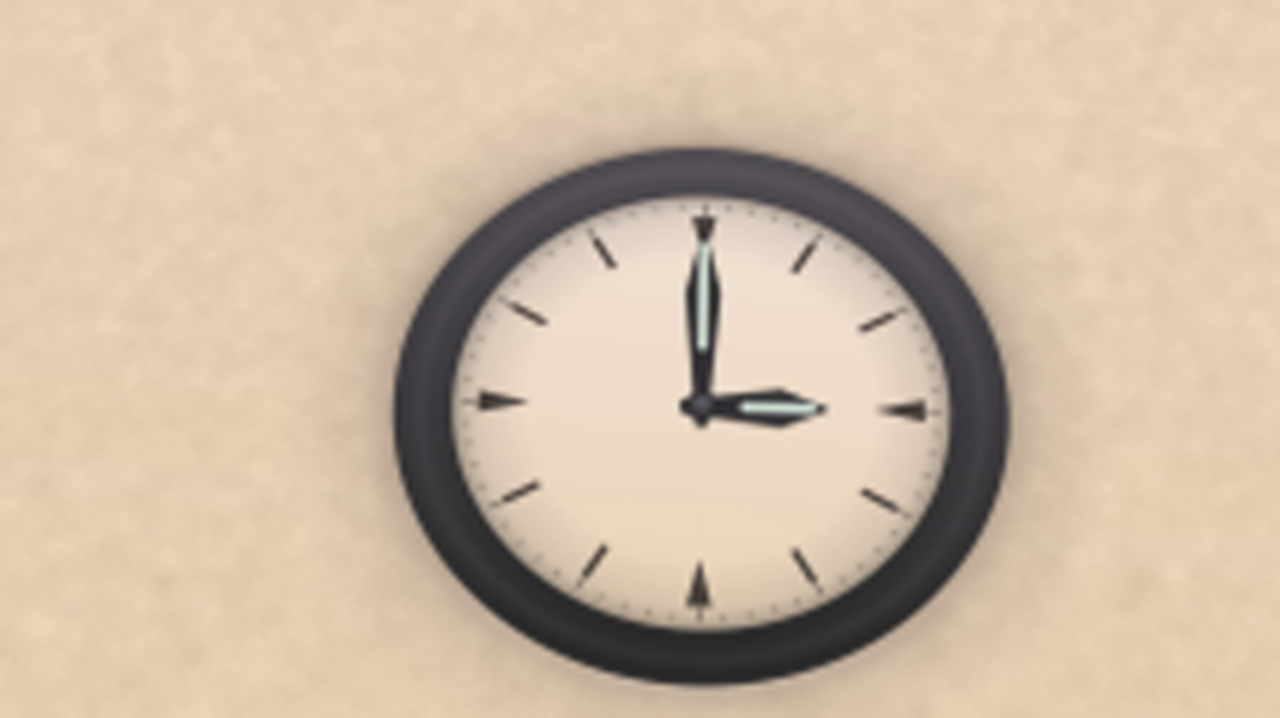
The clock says **3:00**
